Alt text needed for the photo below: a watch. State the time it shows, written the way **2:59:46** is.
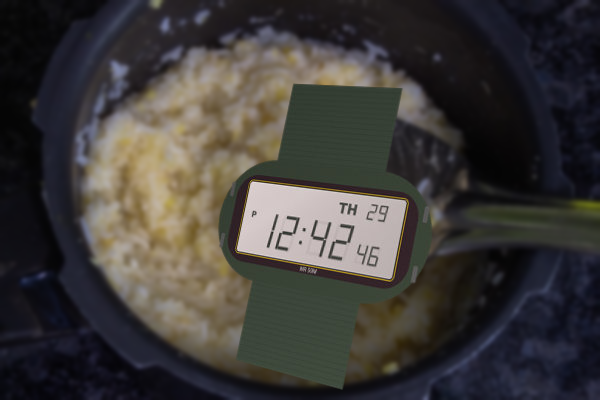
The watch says **12:42:46**
